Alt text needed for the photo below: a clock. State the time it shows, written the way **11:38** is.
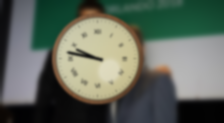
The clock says **9:47**
